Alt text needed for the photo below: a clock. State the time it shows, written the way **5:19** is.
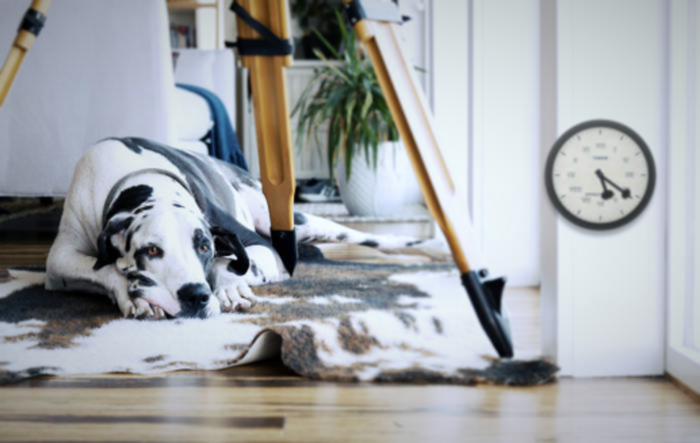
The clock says **5:21**
